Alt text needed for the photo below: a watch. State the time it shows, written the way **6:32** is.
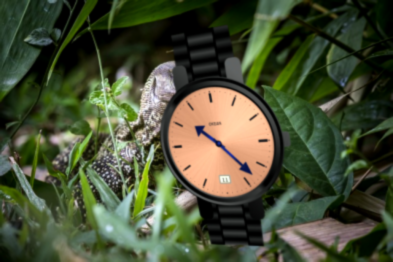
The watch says **10:23**
